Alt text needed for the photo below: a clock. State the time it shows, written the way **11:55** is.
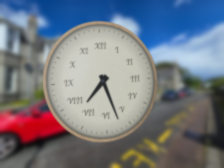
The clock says **7:27**
